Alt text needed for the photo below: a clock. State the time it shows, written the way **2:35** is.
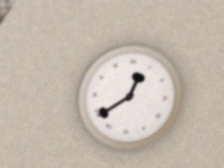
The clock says **12:39**
